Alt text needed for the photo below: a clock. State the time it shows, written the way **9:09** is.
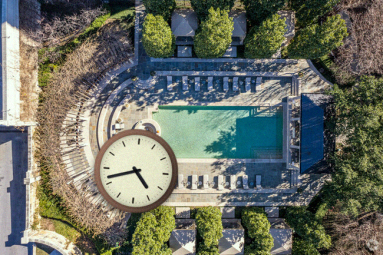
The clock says **4:42**
